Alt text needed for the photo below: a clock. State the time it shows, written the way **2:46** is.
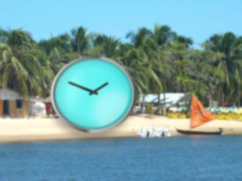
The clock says **1:49**
